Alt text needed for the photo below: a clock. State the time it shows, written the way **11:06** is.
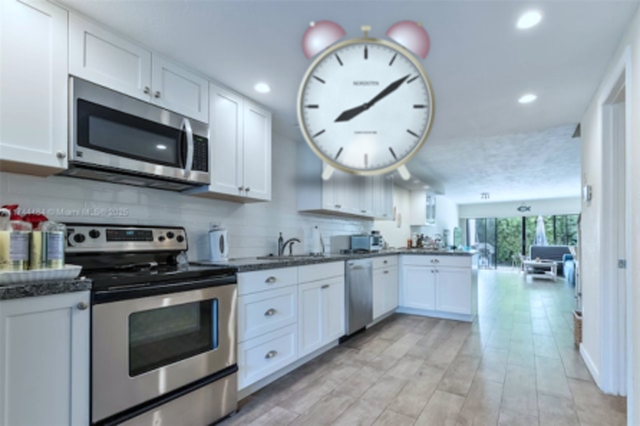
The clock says **8:09**
